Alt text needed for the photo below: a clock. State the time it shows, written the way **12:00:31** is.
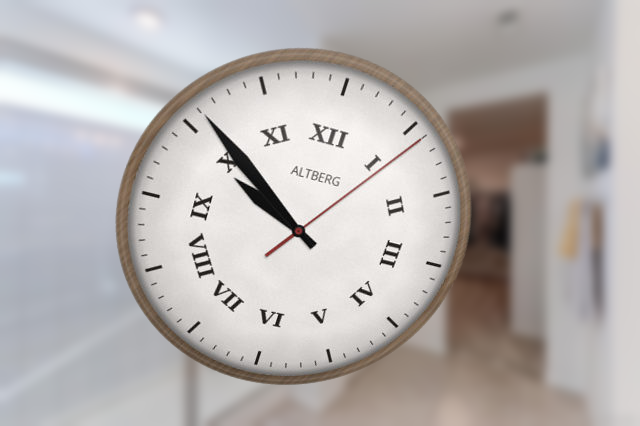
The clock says **9:51:06**
